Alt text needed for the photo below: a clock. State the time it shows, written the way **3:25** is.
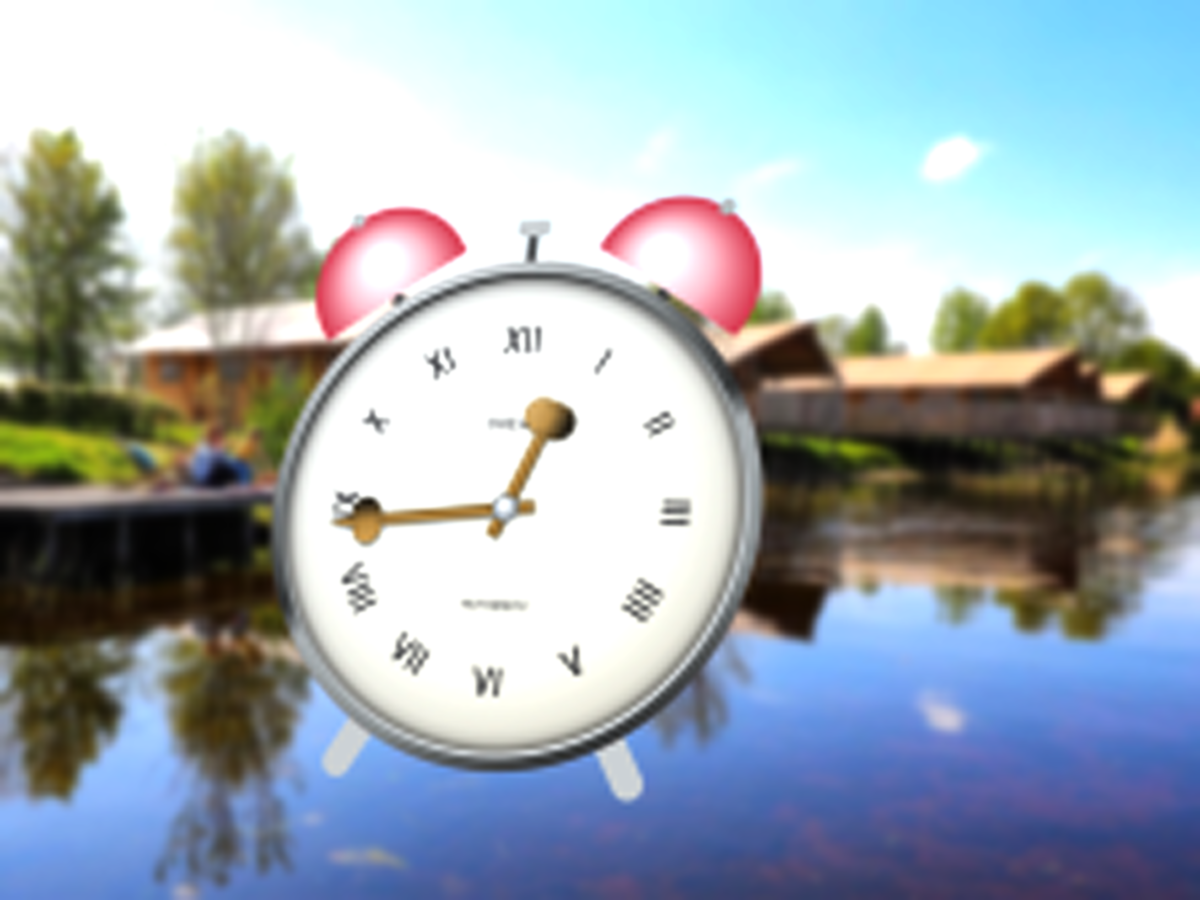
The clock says **12:44**
